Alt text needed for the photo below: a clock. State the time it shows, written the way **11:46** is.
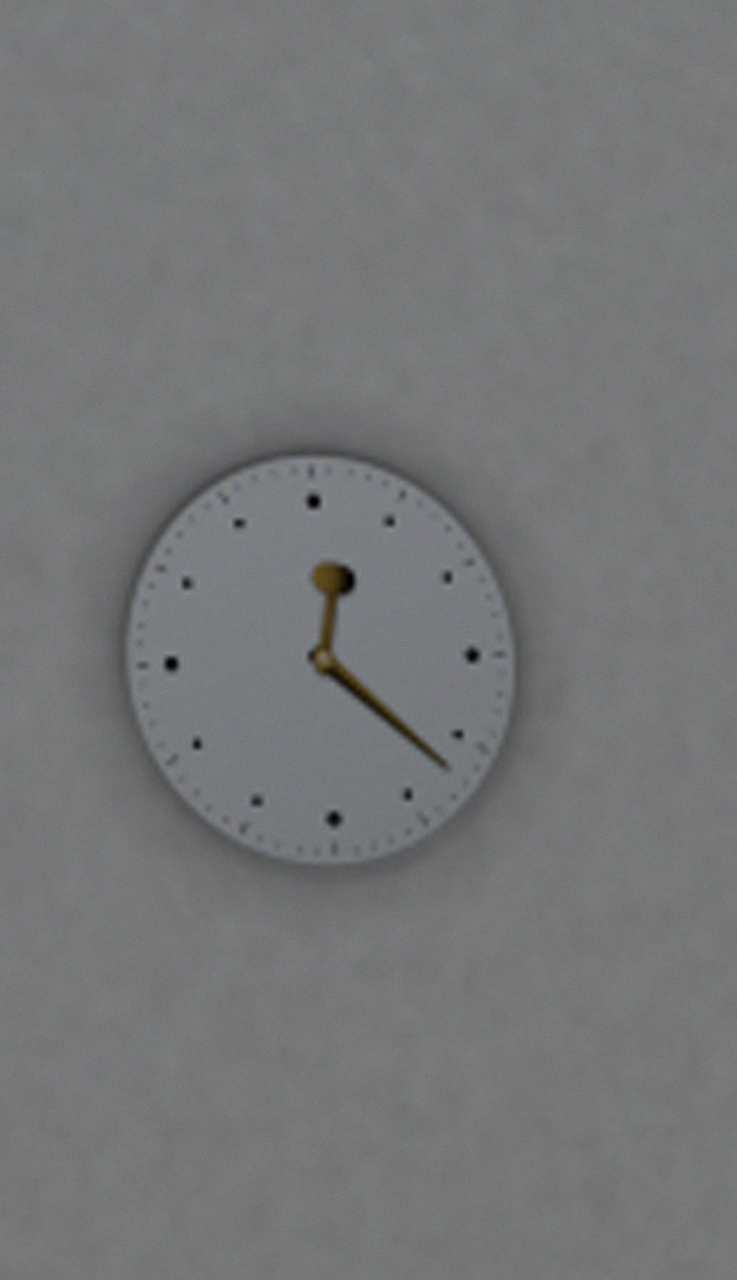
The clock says **12:22**
